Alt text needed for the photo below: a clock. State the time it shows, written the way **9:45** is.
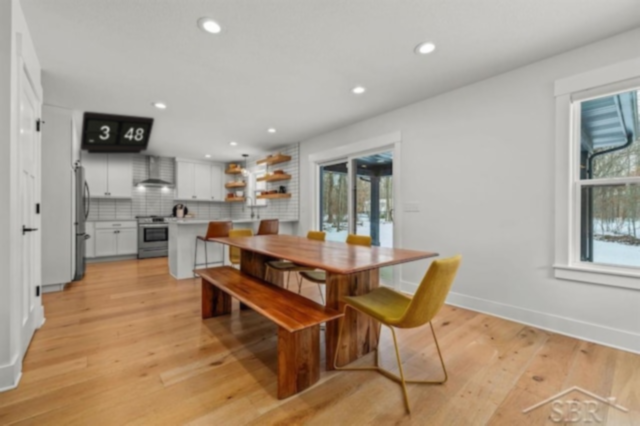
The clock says **3:48**
